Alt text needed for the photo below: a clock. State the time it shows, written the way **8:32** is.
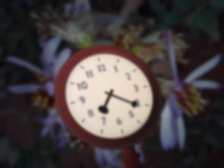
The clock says **7:21**
